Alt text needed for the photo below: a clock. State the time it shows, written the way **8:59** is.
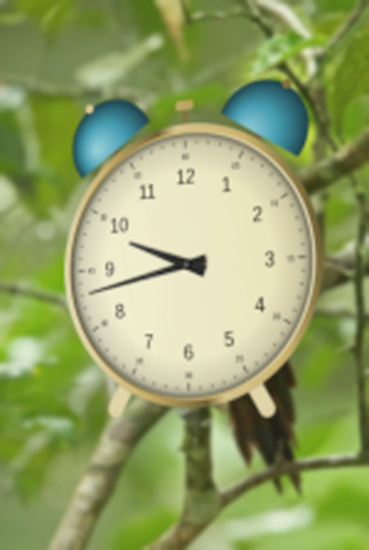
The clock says **9:43**
